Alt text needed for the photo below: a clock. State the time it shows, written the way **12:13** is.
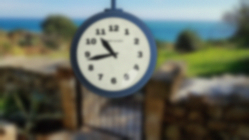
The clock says **10:43**
